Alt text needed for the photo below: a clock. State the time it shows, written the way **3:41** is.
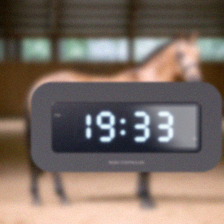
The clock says **19:33**
